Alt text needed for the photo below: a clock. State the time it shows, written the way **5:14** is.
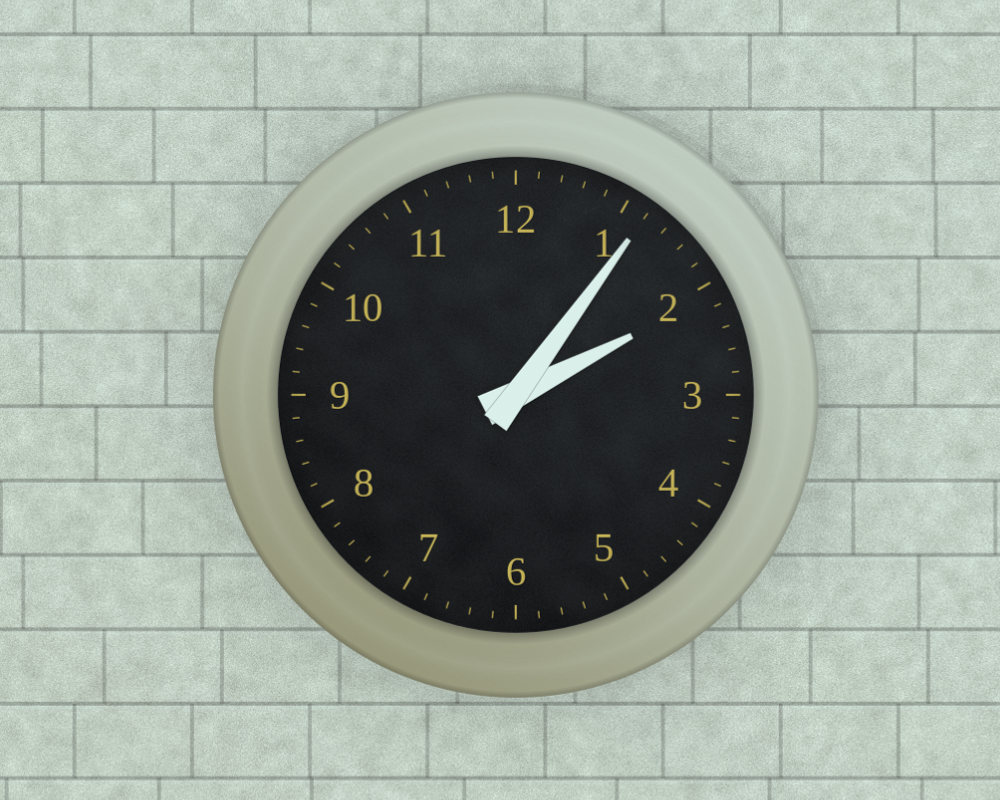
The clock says **2:06**
